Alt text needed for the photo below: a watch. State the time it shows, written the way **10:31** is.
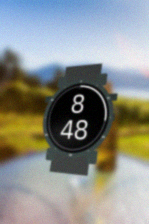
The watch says **8:48**
